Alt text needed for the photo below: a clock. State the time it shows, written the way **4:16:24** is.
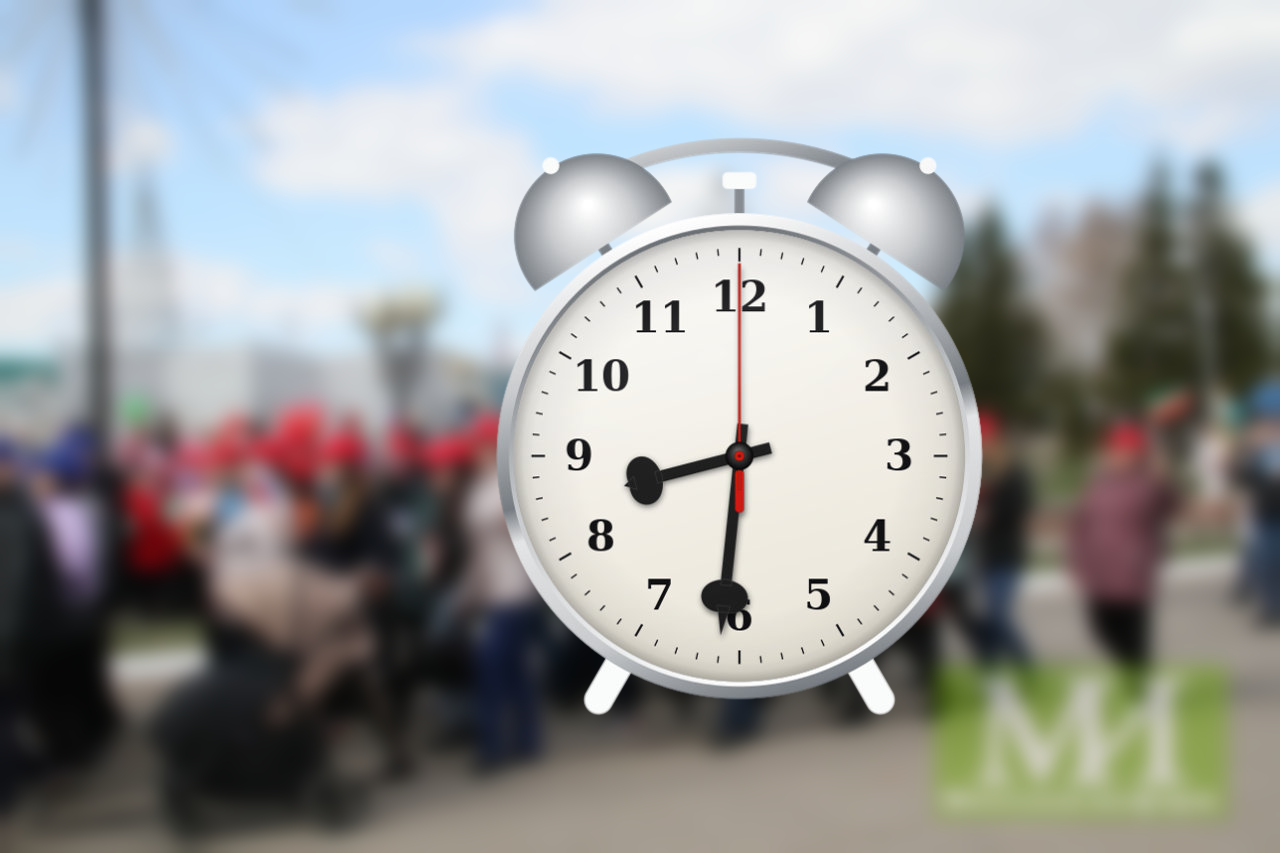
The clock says **8:31:00**
